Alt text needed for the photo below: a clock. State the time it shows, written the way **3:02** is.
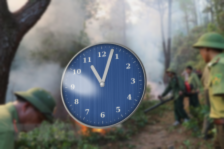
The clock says **11:03**
